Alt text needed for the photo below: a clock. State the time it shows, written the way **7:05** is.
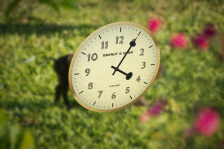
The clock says **4:05**
